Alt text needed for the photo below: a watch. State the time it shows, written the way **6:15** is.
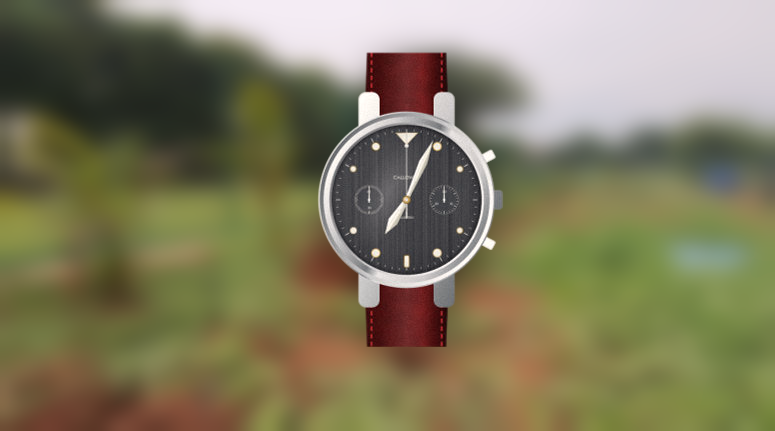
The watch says **7:04**
